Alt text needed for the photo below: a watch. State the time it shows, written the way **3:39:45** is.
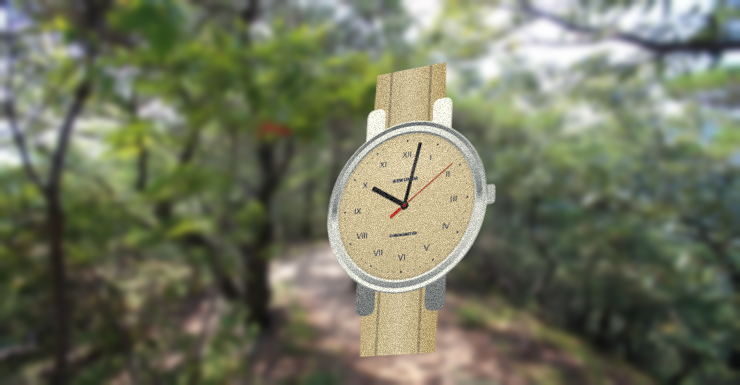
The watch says **10:02:09**
